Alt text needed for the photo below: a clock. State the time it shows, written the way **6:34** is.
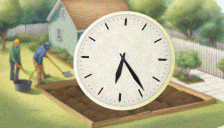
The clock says **6:24**
